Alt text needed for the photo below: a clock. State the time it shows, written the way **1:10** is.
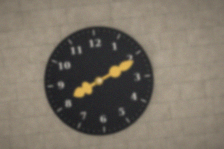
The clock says **8:11**
